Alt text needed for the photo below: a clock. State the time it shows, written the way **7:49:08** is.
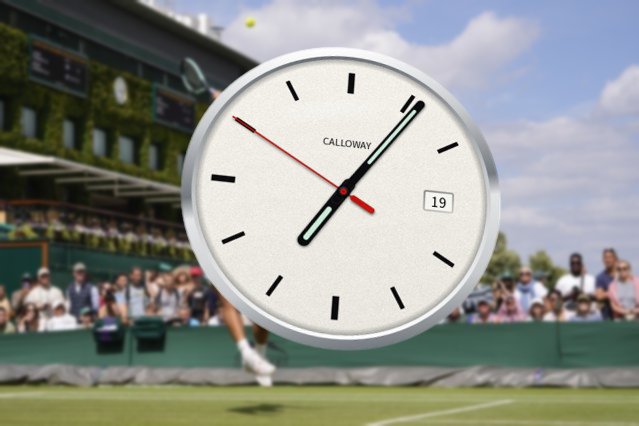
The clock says **7:05:50**
